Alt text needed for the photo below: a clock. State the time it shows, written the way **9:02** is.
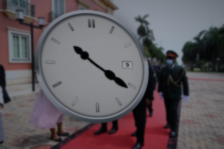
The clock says **10:21**
